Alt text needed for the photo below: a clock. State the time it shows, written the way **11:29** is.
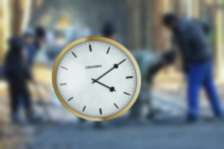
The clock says **4:10**
